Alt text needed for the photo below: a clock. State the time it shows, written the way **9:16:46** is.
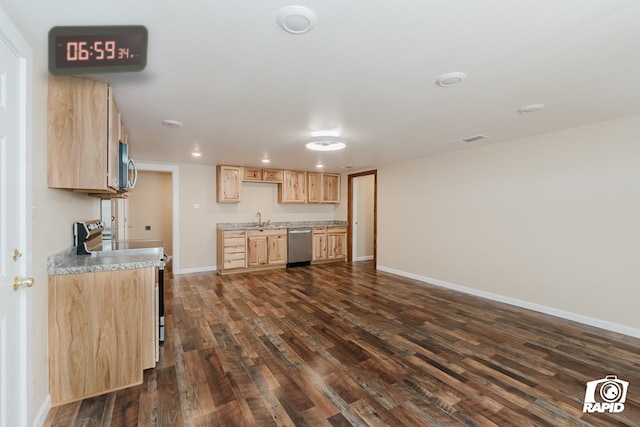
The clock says **6:59:34**
